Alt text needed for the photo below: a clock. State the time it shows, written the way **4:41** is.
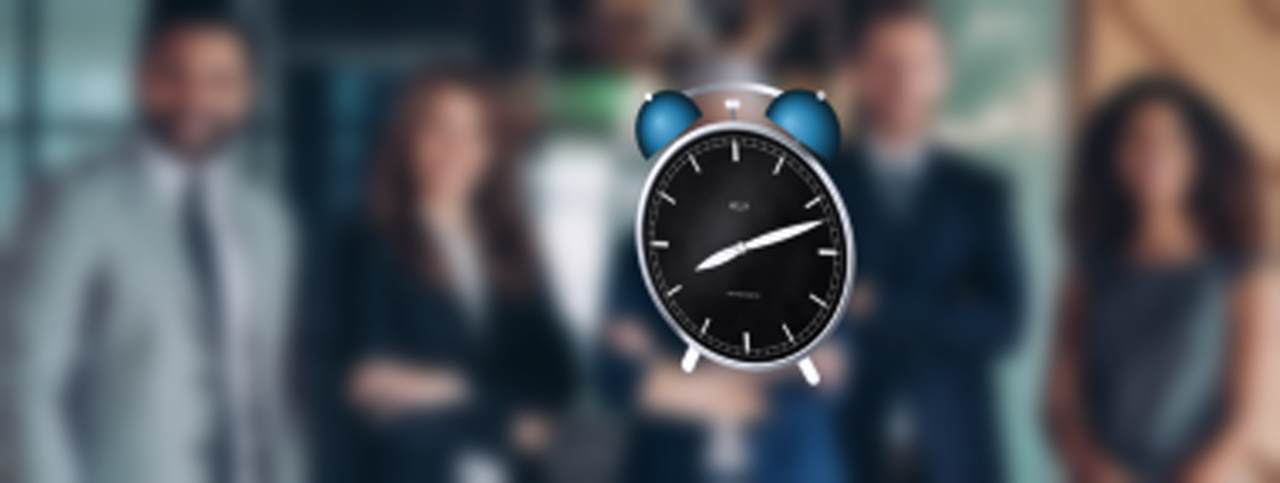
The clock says **8:12**
